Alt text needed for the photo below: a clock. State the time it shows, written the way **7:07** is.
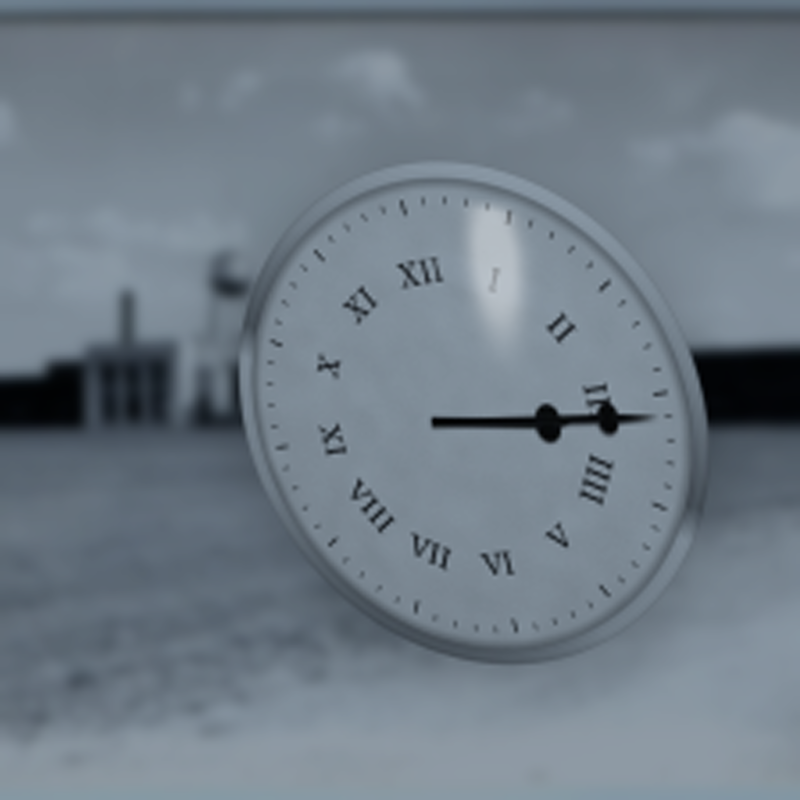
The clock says **3:16**
